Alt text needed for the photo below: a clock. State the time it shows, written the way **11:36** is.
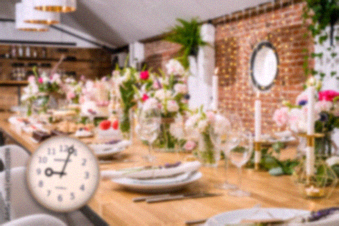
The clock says **9:03**
